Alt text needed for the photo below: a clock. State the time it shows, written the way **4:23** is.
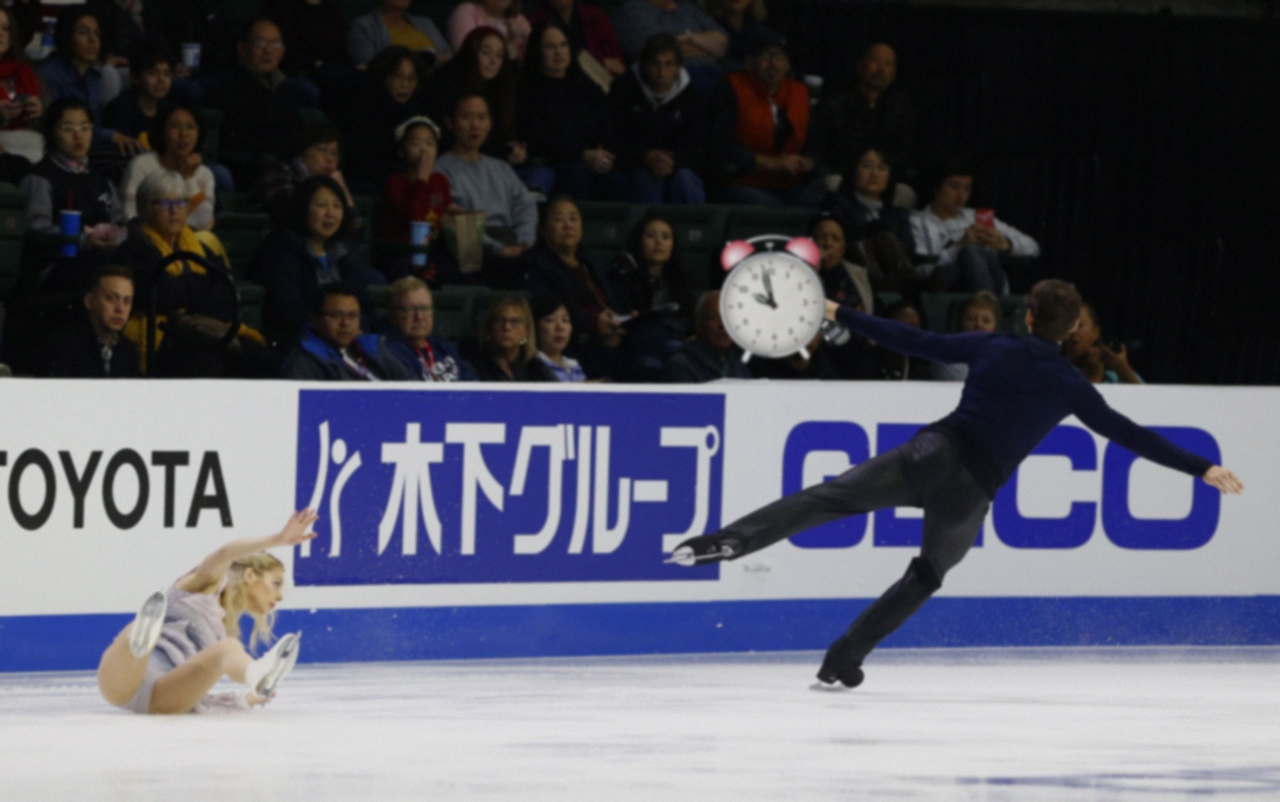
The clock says **9:58**
